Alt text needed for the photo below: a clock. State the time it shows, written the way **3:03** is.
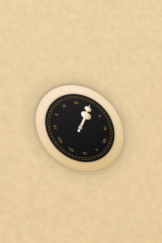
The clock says **1:05**
